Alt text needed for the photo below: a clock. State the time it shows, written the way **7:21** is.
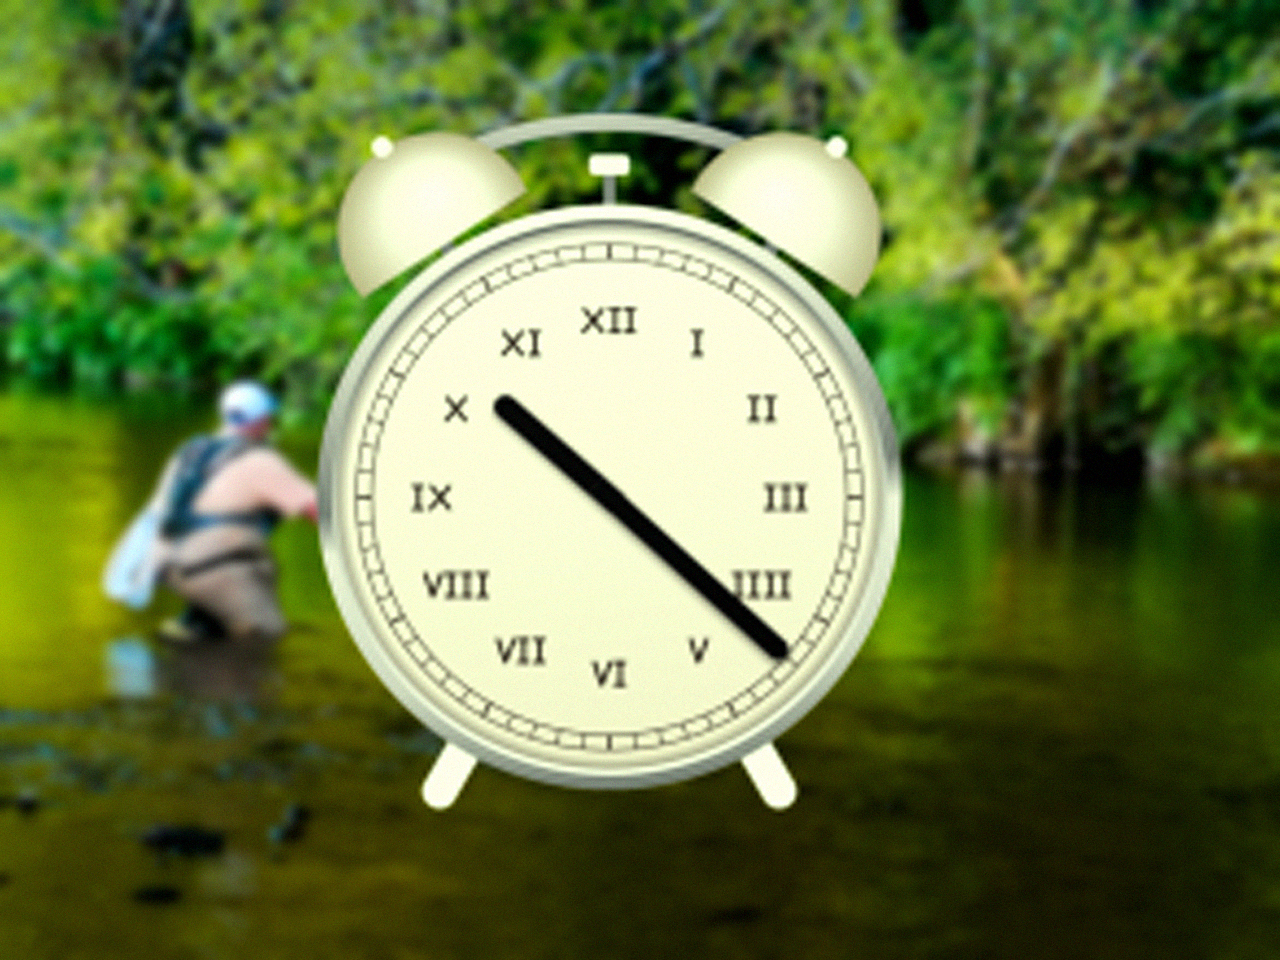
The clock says **10:22**
